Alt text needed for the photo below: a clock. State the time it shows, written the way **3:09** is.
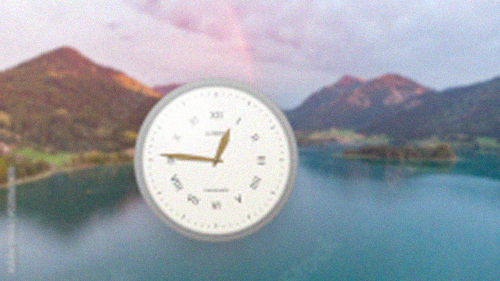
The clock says **12:46**
